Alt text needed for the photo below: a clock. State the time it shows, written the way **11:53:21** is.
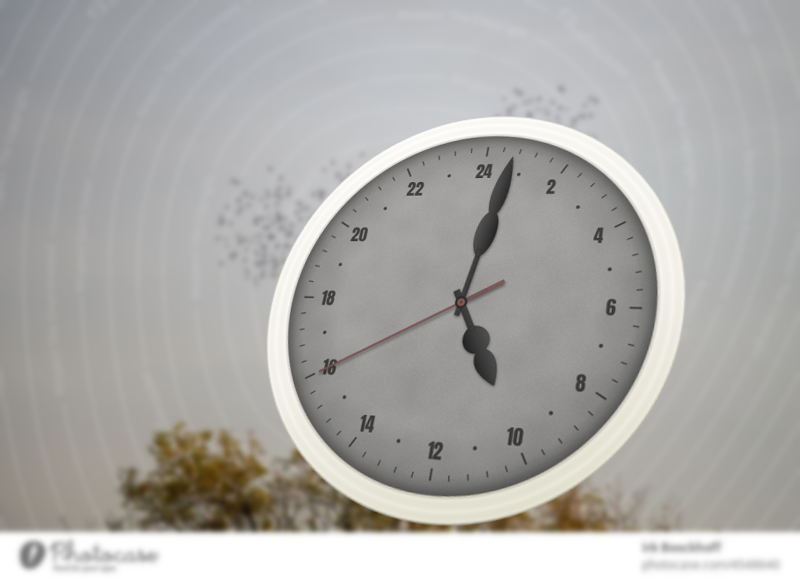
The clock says **10:01:40**
